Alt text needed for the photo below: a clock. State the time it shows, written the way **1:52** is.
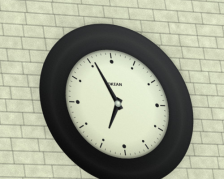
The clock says **6:56**
